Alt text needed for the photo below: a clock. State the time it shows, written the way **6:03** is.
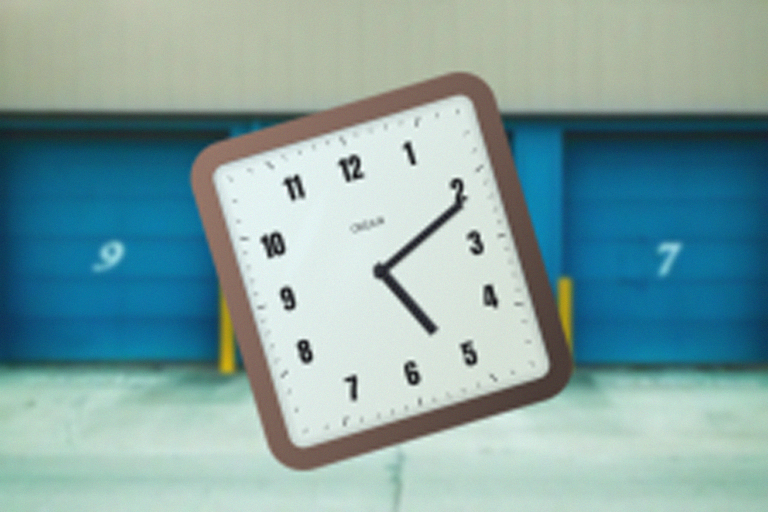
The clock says **5:11**
